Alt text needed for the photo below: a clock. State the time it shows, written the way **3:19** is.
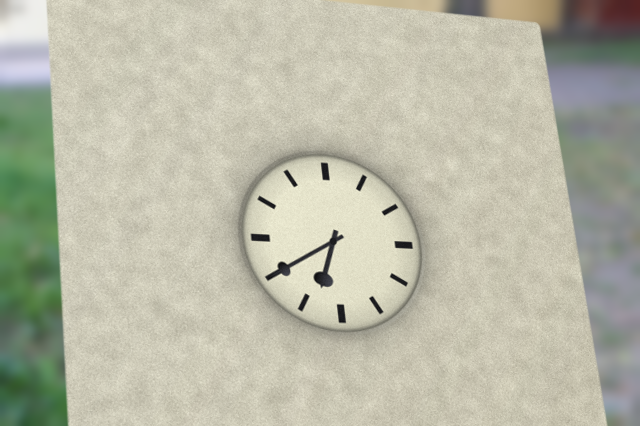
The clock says **6:40**
